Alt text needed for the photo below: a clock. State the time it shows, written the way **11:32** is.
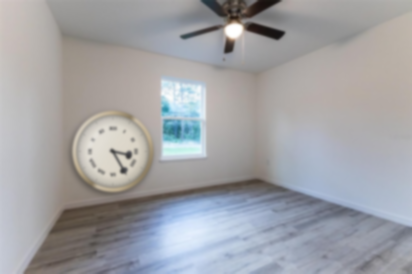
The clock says **3:25**
